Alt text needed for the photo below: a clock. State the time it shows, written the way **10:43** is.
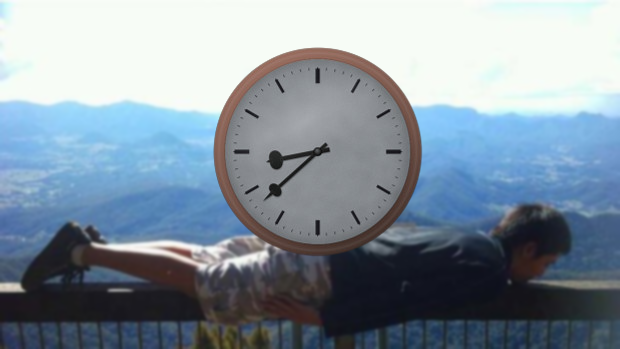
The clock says **8:38**
